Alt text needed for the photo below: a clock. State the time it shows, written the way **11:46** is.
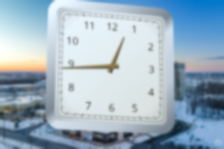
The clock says **12:44**
